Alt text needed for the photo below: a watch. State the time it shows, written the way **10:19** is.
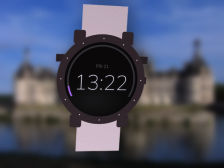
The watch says **13:22**
